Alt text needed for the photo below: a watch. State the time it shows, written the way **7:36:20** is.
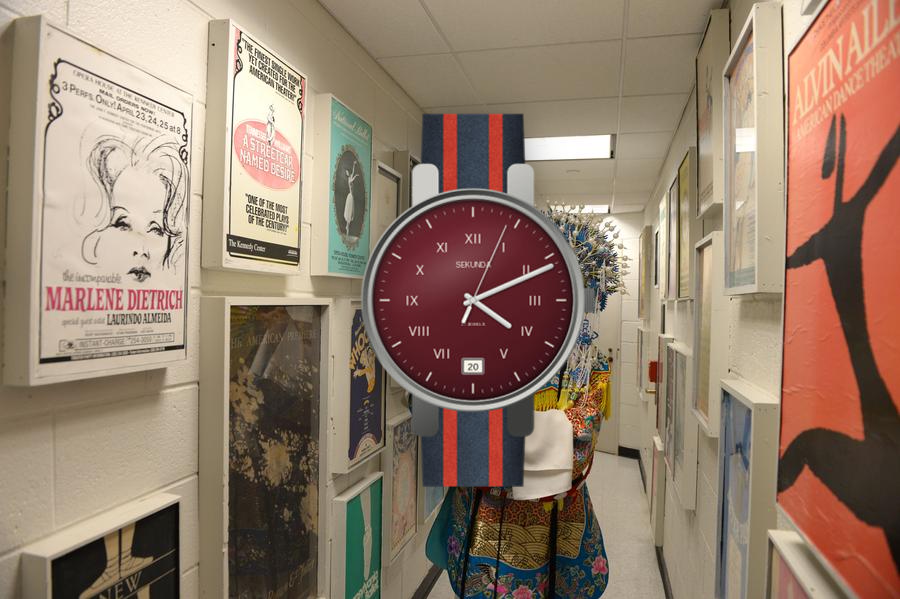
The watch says **4:11:04**
